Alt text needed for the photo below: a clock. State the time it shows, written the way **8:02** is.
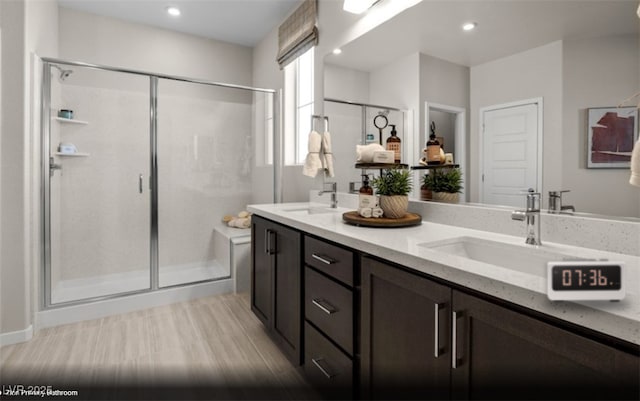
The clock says **7:36**
